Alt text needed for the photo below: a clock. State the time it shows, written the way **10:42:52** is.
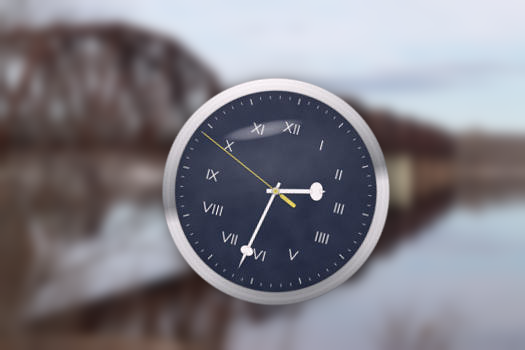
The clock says **2:31:49**
